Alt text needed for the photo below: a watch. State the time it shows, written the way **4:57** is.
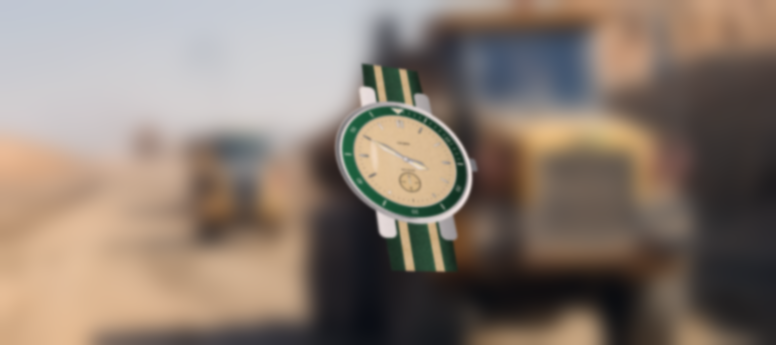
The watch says **3:50**
